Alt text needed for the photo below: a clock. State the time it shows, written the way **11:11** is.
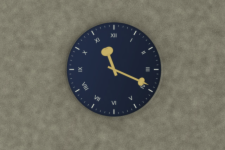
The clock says **11:19**
